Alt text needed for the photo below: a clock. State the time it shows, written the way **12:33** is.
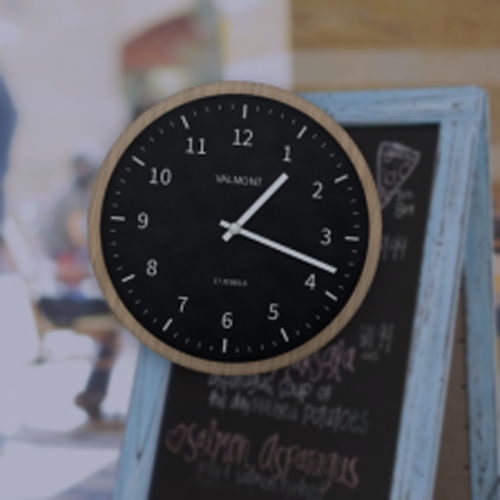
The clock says **1:18**
